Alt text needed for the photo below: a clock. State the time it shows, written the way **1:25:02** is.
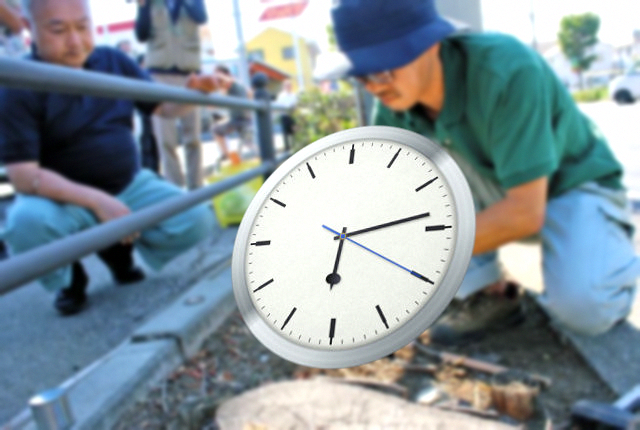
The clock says **6:13:20**
